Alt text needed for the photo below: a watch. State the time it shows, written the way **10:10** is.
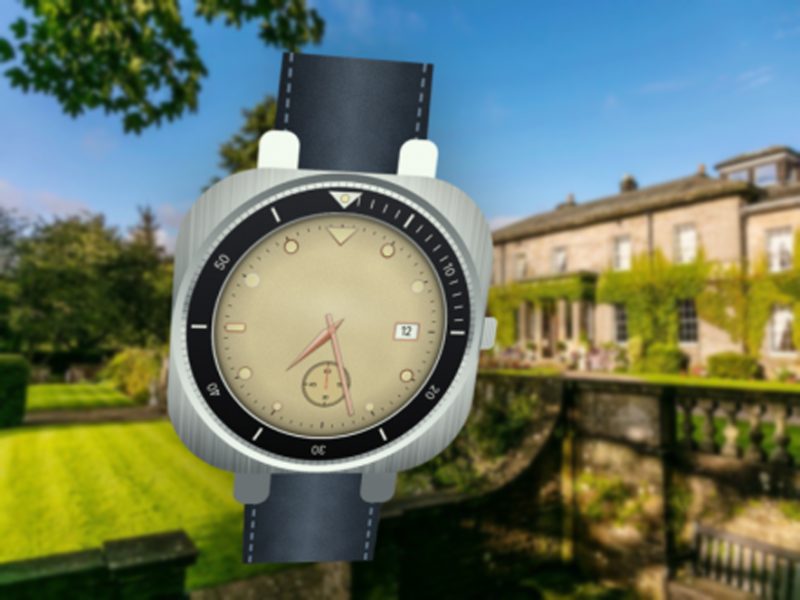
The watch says **7:27**
